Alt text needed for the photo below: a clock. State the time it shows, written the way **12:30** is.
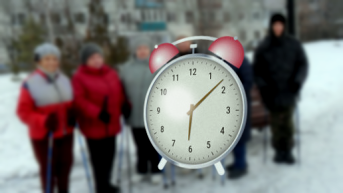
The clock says **6:08**
